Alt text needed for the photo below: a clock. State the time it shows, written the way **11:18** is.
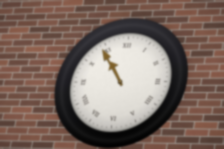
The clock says **10:54**
